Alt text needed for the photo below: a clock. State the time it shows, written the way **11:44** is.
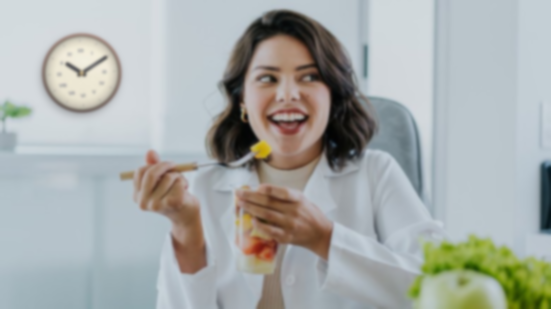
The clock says **10:10**
